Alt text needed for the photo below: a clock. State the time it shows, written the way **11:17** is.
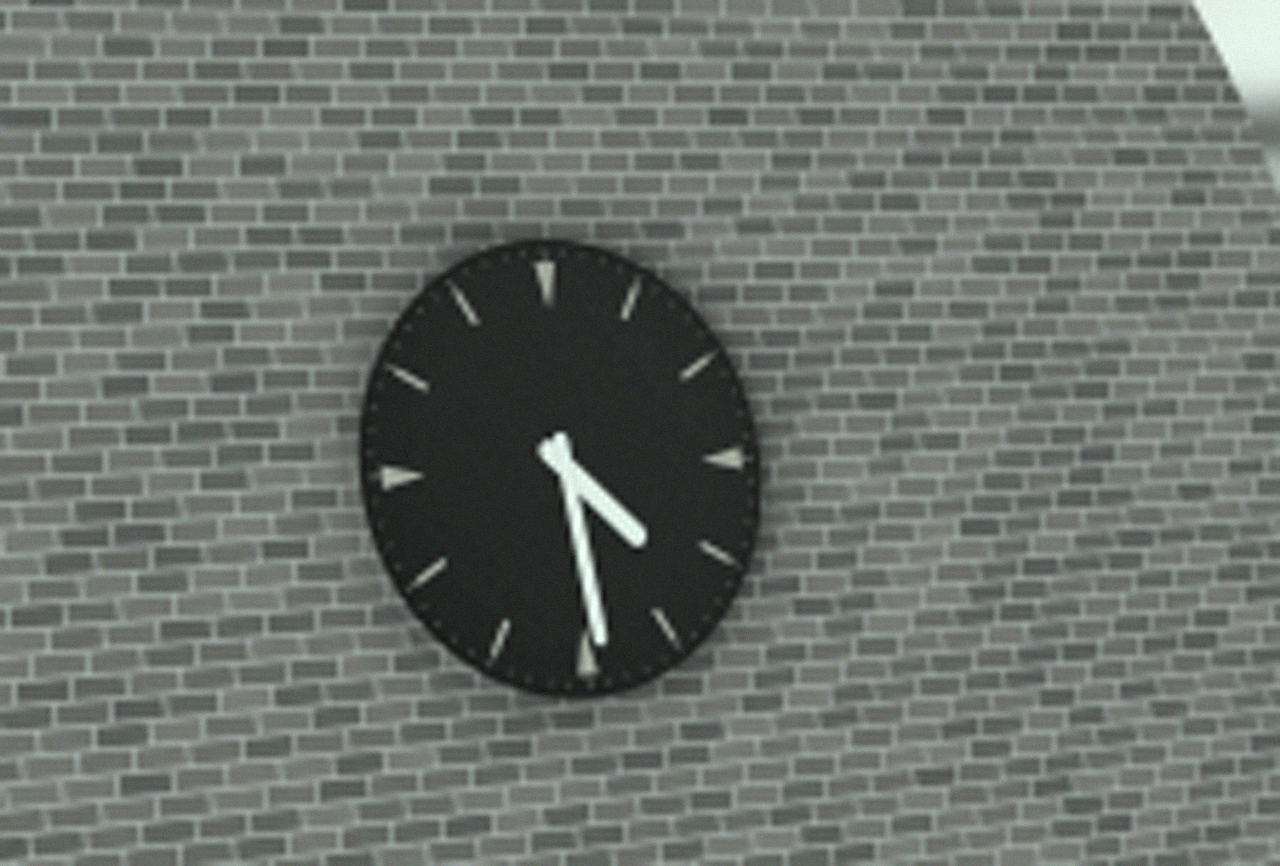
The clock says **4:29**
